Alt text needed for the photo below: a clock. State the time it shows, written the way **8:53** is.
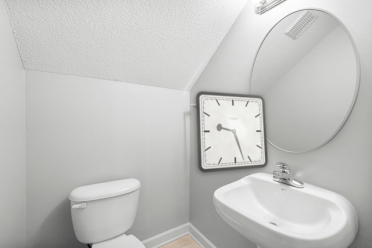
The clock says **9:27**
